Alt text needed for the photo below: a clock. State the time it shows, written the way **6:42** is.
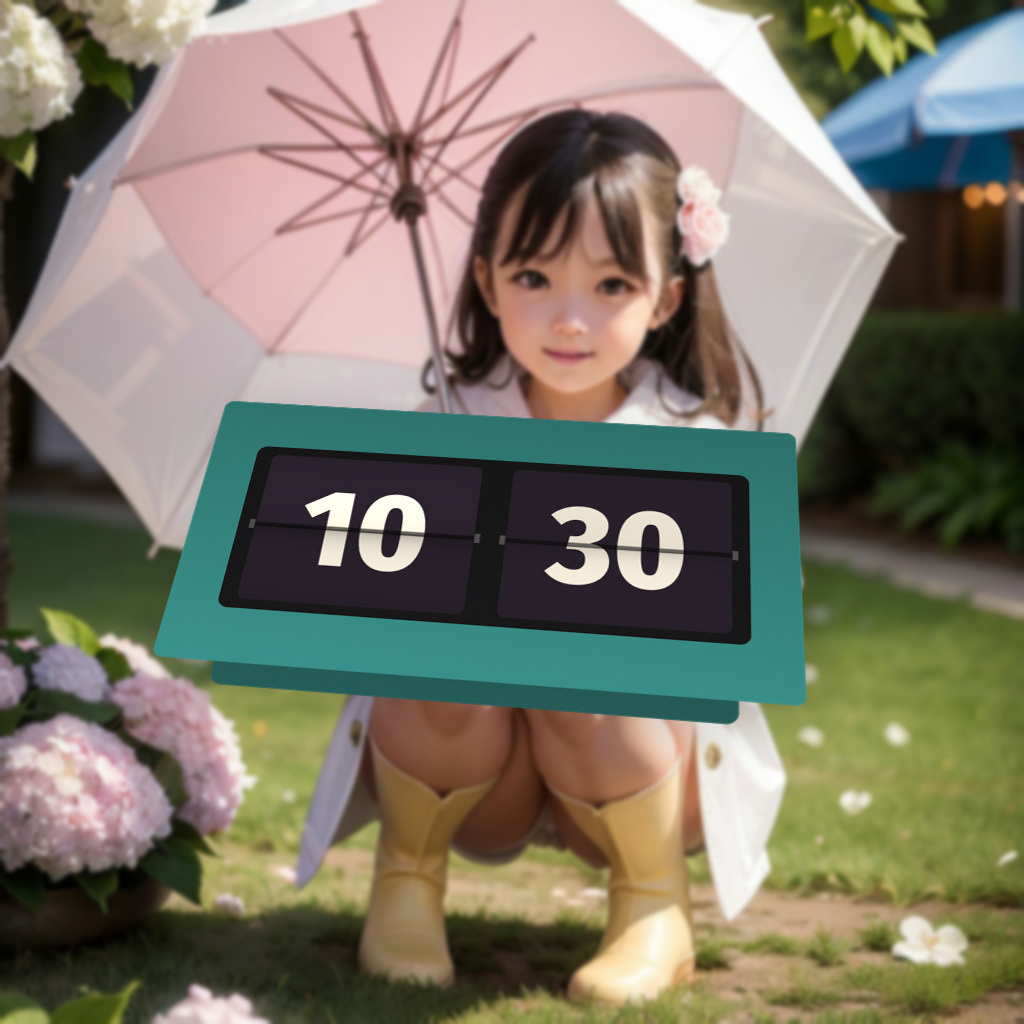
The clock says **10:30**
